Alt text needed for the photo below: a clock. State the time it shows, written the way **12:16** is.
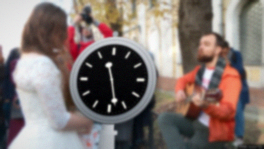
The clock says **11:28**
